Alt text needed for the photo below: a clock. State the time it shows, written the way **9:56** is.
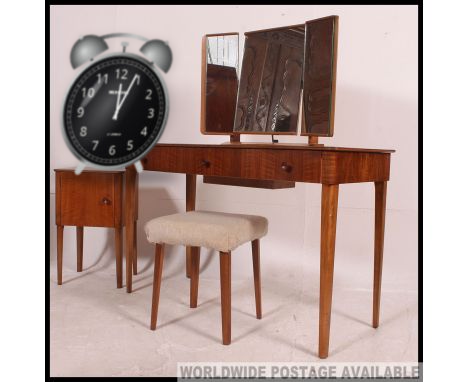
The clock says **12:04**
